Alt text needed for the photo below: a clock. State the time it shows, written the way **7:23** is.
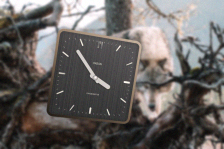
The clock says **3:53**
